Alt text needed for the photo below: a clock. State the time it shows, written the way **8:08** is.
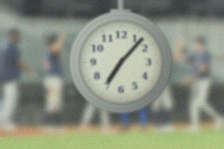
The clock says **7:07**
